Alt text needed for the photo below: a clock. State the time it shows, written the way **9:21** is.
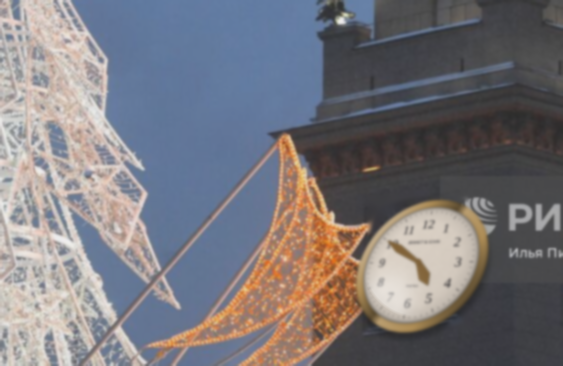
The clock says **4:50**
